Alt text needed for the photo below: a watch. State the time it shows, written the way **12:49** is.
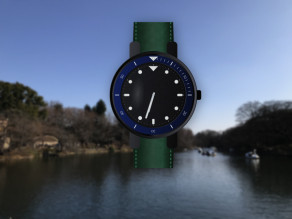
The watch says **6:33**
